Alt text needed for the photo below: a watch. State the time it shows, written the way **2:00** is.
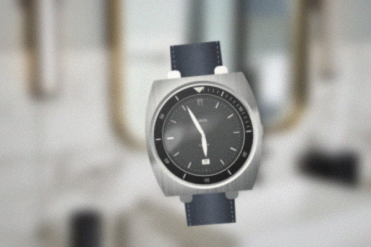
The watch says **5:56**
